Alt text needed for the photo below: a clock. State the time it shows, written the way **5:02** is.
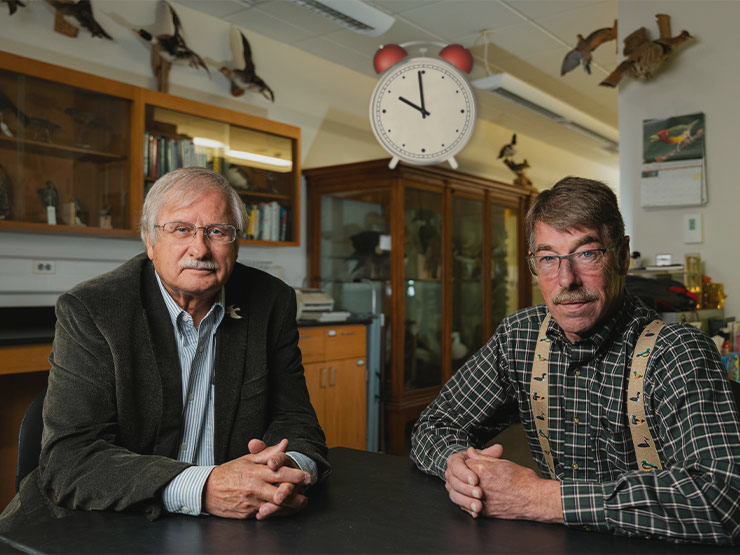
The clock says **9:59**
